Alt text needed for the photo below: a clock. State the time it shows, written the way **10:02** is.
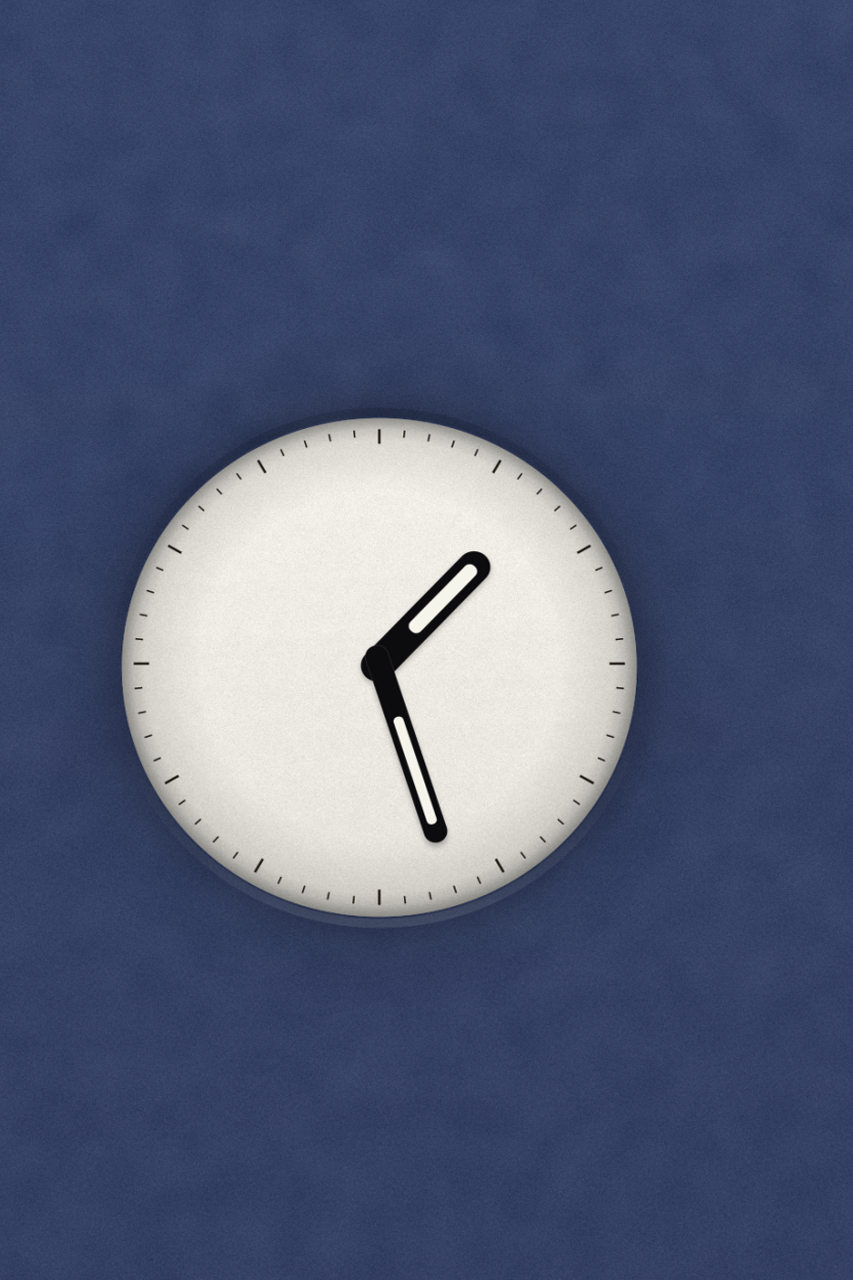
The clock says **1:27**
